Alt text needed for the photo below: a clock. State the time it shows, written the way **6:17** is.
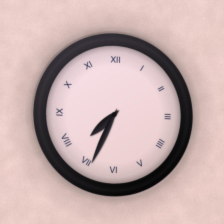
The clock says **7:34**
